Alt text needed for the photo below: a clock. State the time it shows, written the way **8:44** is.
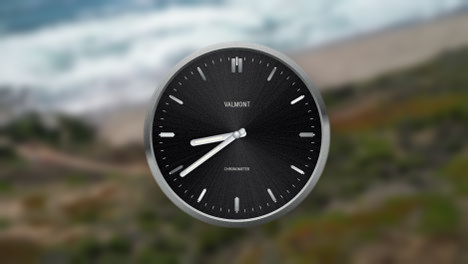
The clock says **8:39**
